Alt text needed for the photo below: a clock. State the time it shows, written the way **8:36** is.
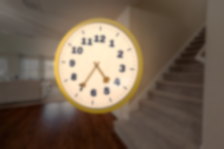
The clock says **4:35**
